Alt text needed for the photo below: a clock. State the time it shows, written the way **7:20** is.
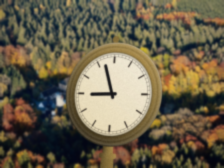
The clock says **8:57**
